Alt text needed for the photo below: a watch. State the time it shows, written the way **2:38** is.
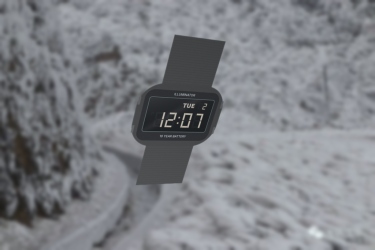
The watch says **12:07**
